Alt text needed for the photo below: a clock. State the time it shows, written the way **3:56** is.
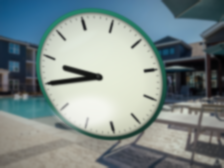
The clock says **9:45**
